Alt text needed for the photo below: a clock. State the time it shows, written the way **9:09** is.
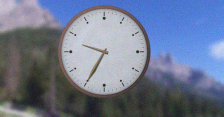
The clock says **9:35**
